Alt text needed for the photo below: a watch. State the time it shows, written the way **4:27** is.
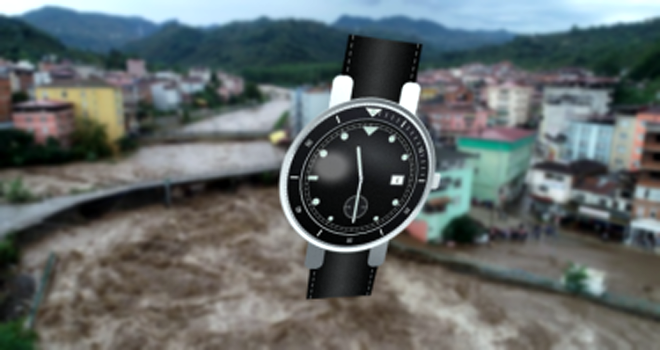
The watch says **11:30**
